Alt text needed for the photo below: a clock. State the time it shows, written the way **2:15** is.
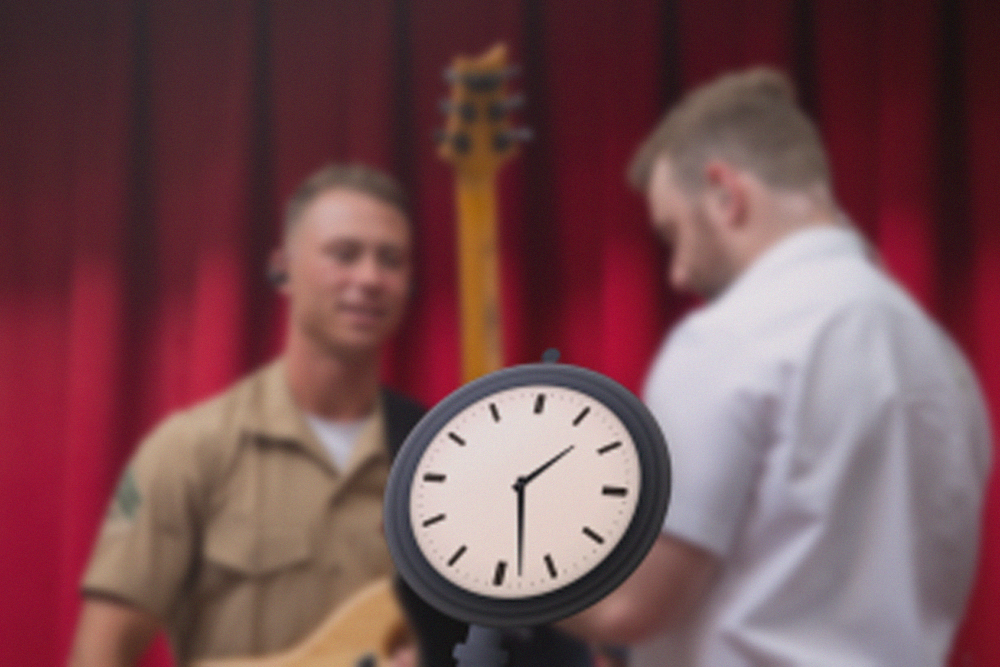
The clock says **1:28**
